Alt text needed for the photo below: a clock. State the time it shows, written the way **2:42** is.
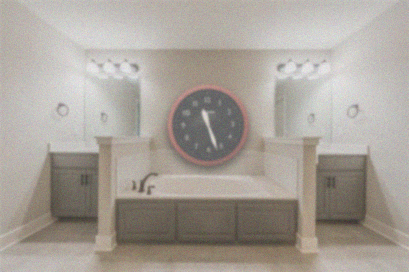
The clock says **11:27**
